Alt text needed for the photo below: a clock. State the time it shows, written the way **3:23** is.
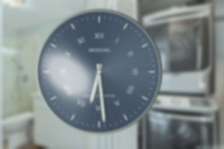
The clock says **6:29**
